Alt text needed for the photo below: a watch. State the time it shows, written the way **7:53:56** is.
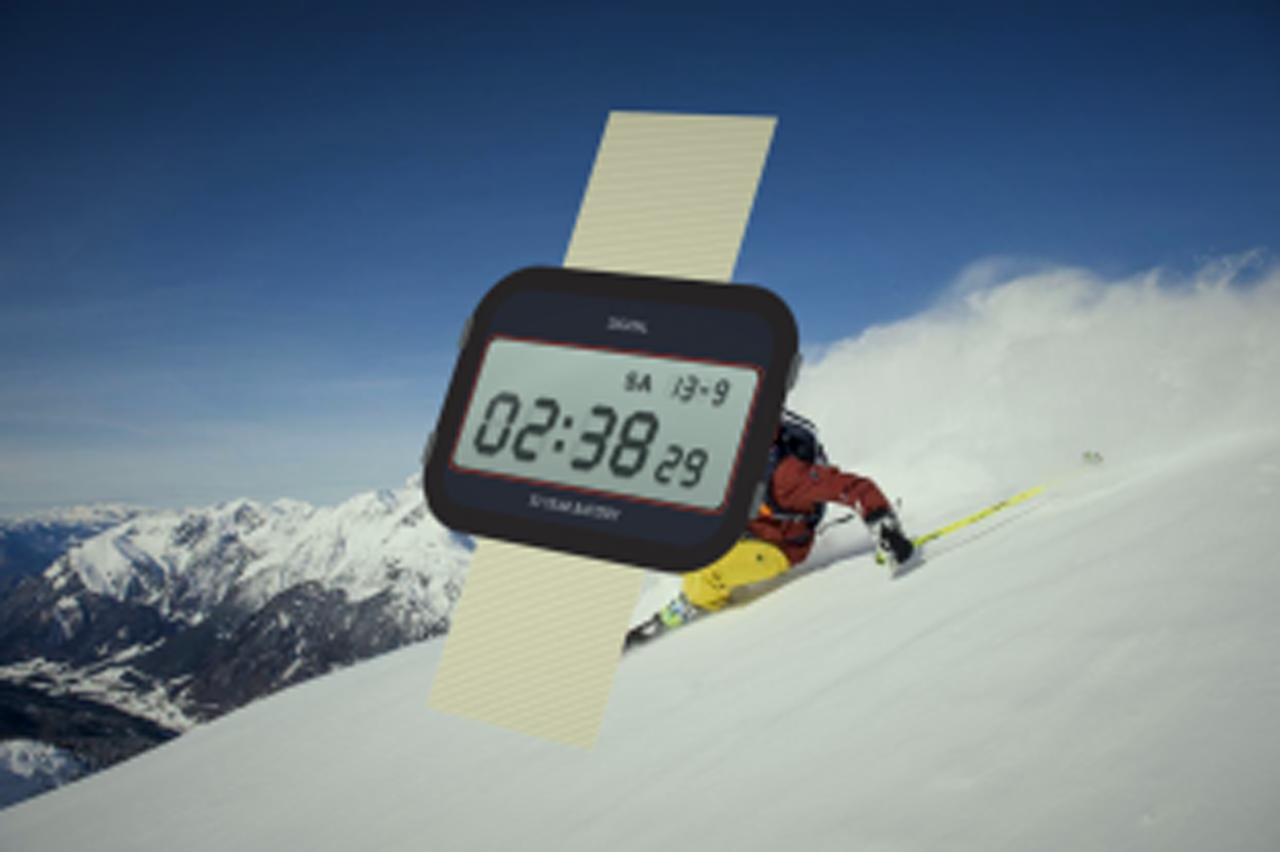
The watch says **2:38:29**
